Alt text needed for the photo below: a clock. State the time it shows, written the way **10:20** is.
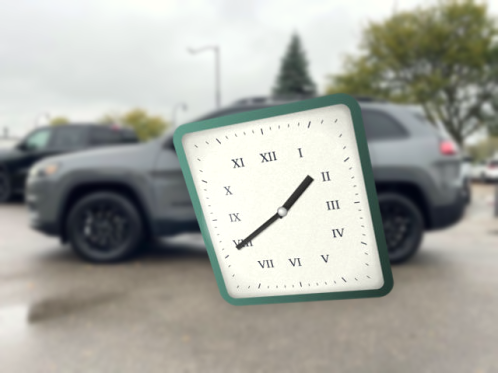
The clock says **1:40**
